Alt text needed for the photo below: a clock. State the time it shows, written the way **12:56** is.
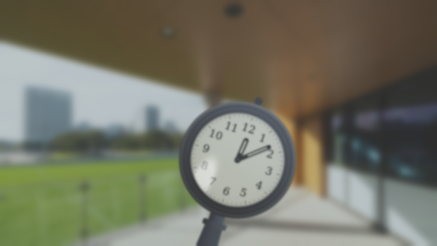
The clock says **12:08**
